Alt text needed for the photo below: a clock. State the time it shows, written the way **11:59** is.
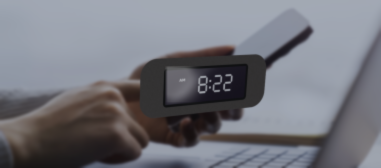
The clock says **8:22**
